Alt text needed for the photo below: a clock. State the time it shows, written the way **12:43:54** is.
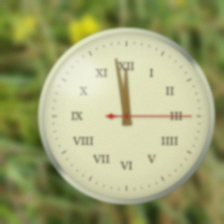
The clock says **11:58:15**
